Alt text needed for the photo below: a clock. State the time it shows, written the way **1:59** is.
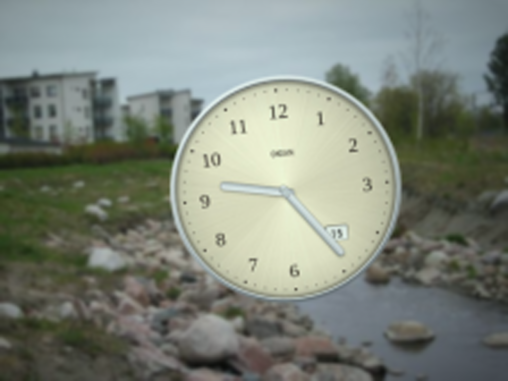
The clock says **9:24**
